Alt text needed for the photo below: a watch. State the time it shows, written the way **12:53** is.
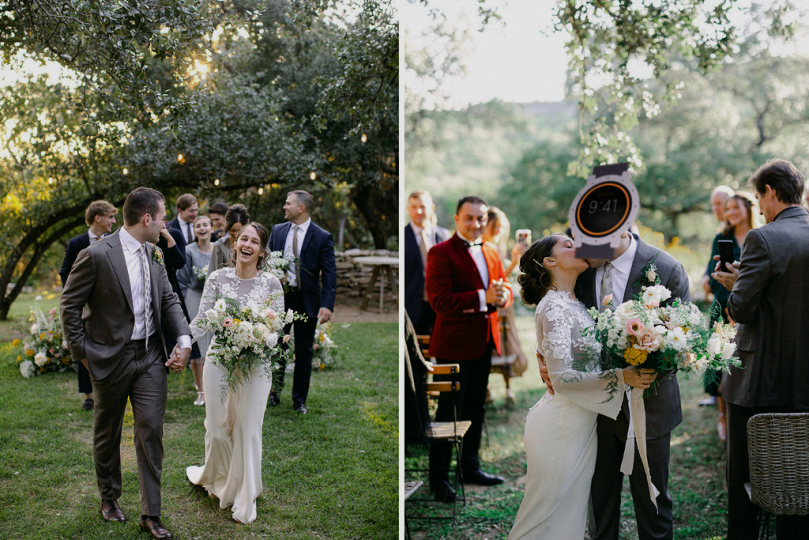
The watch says **9:41**
